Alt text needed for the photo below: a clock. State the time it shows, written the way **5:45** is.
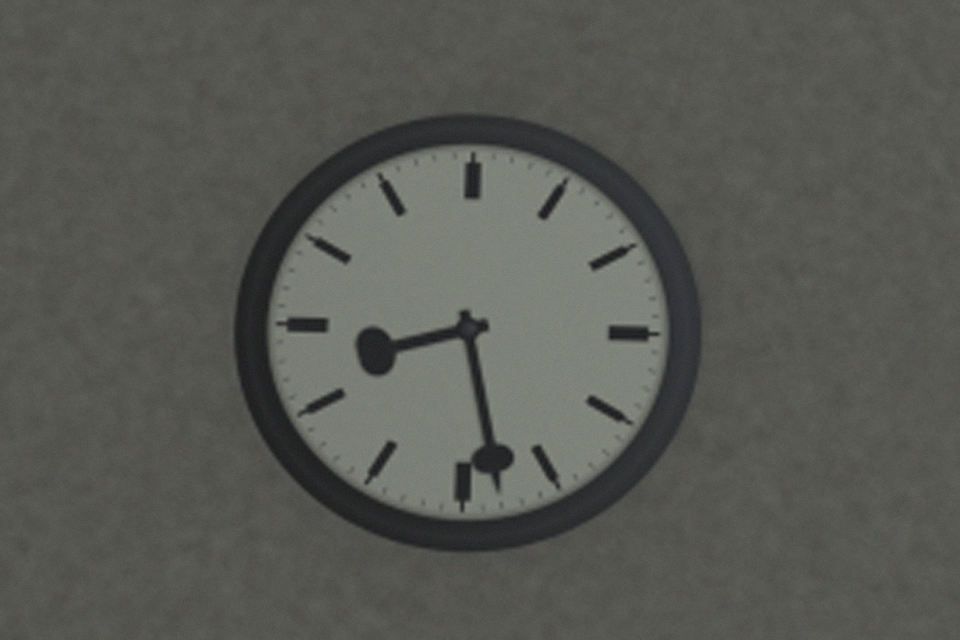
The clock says **8:28**
